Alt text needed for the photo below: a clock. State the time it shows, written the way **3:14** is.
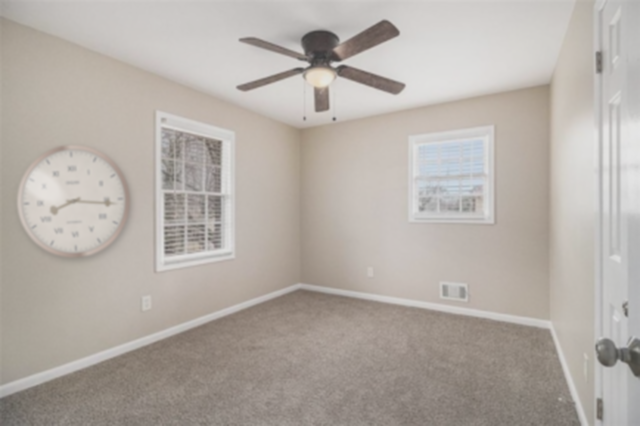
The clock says **8:16**
